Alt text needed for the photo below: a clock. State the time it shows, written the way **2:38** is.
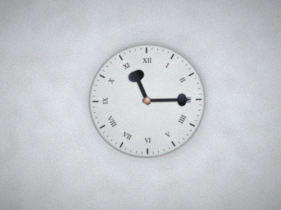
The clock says **11:15**
